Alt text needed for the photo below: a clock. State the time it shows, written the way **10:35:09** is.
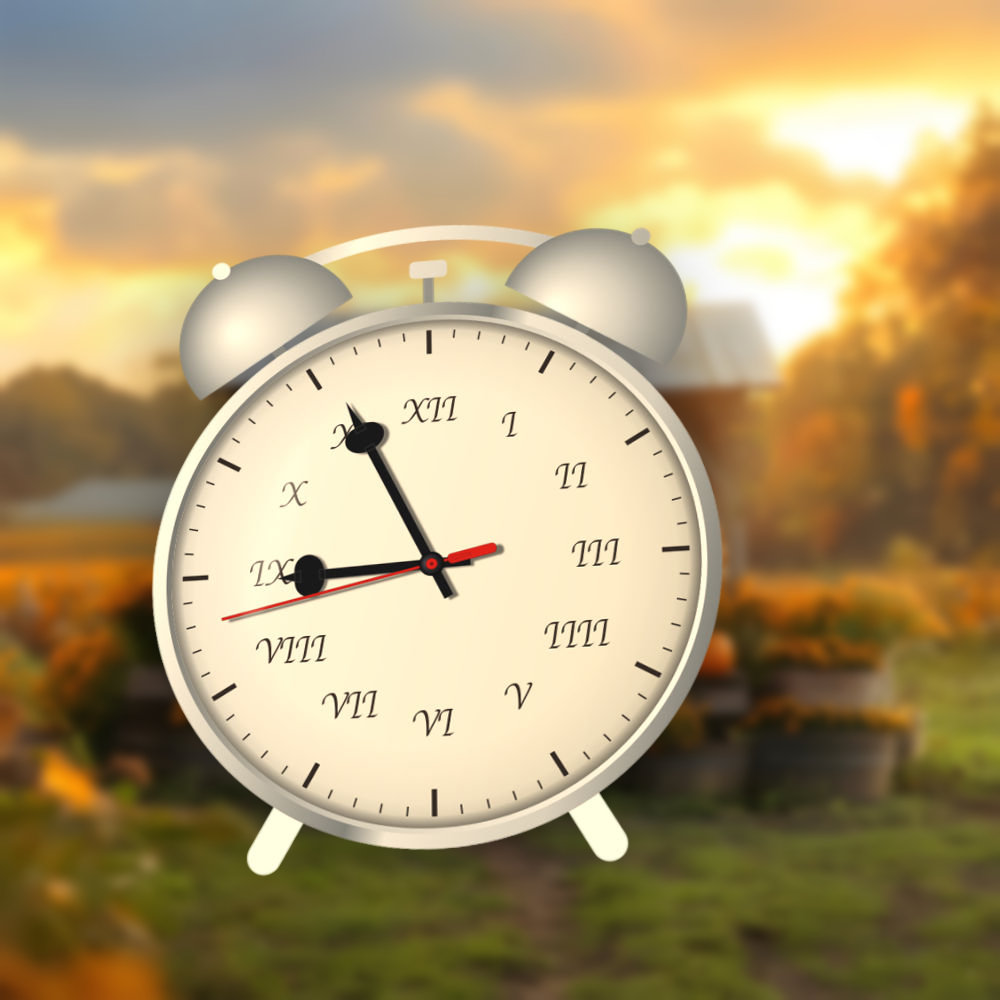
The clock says **8:55:43**
